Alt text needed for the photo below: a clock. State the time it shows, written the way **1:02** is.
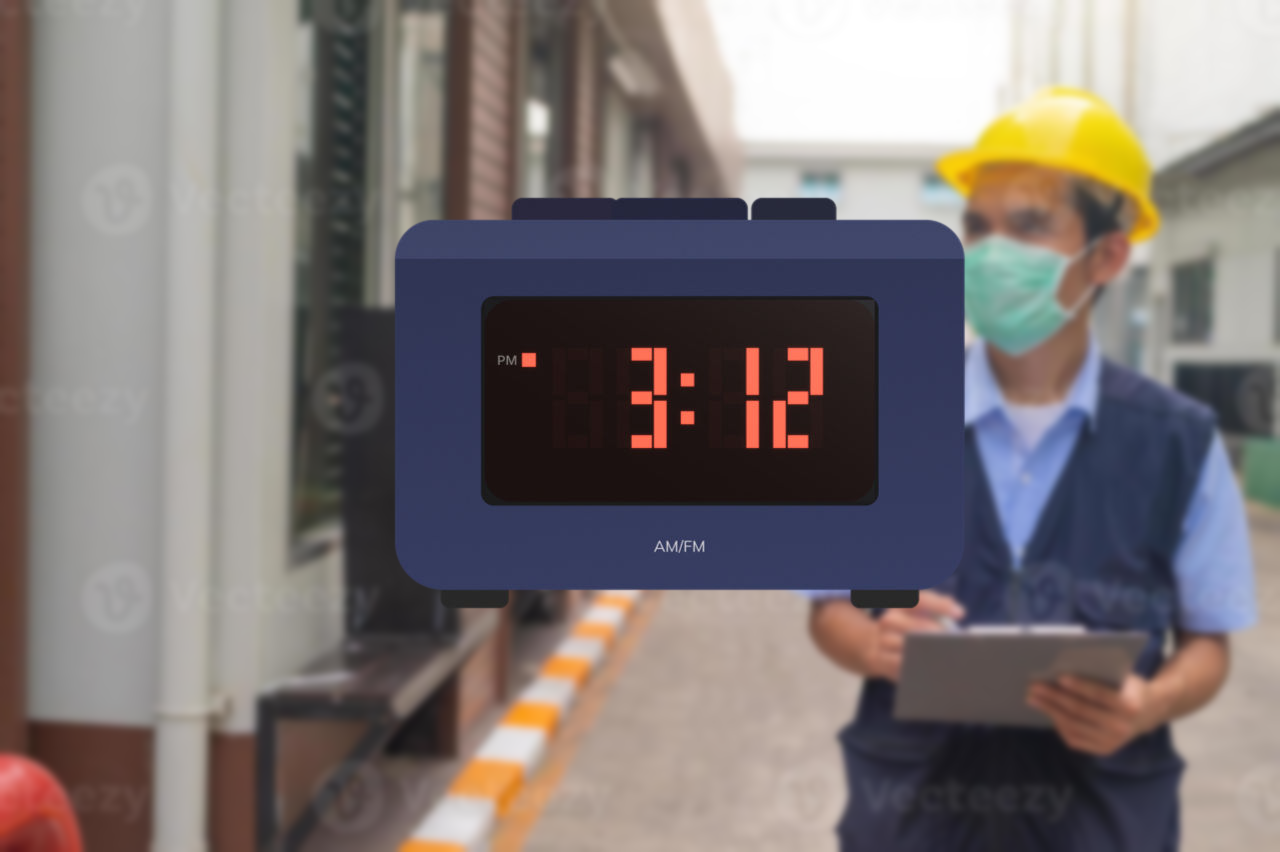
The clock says **3:12**
